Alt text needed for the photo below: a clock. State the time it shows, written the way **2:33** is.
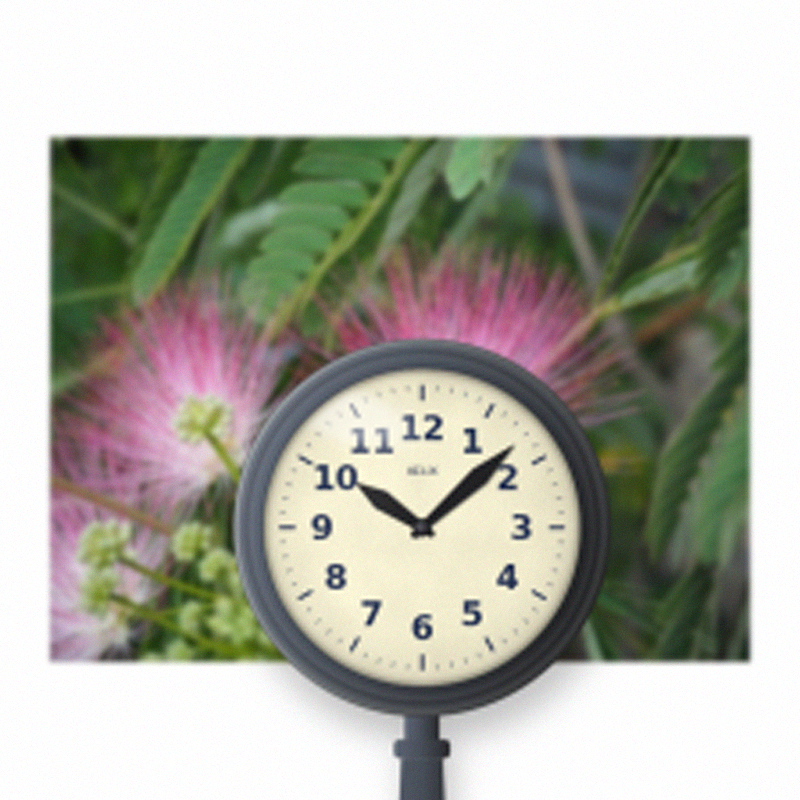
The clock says **10:08**
